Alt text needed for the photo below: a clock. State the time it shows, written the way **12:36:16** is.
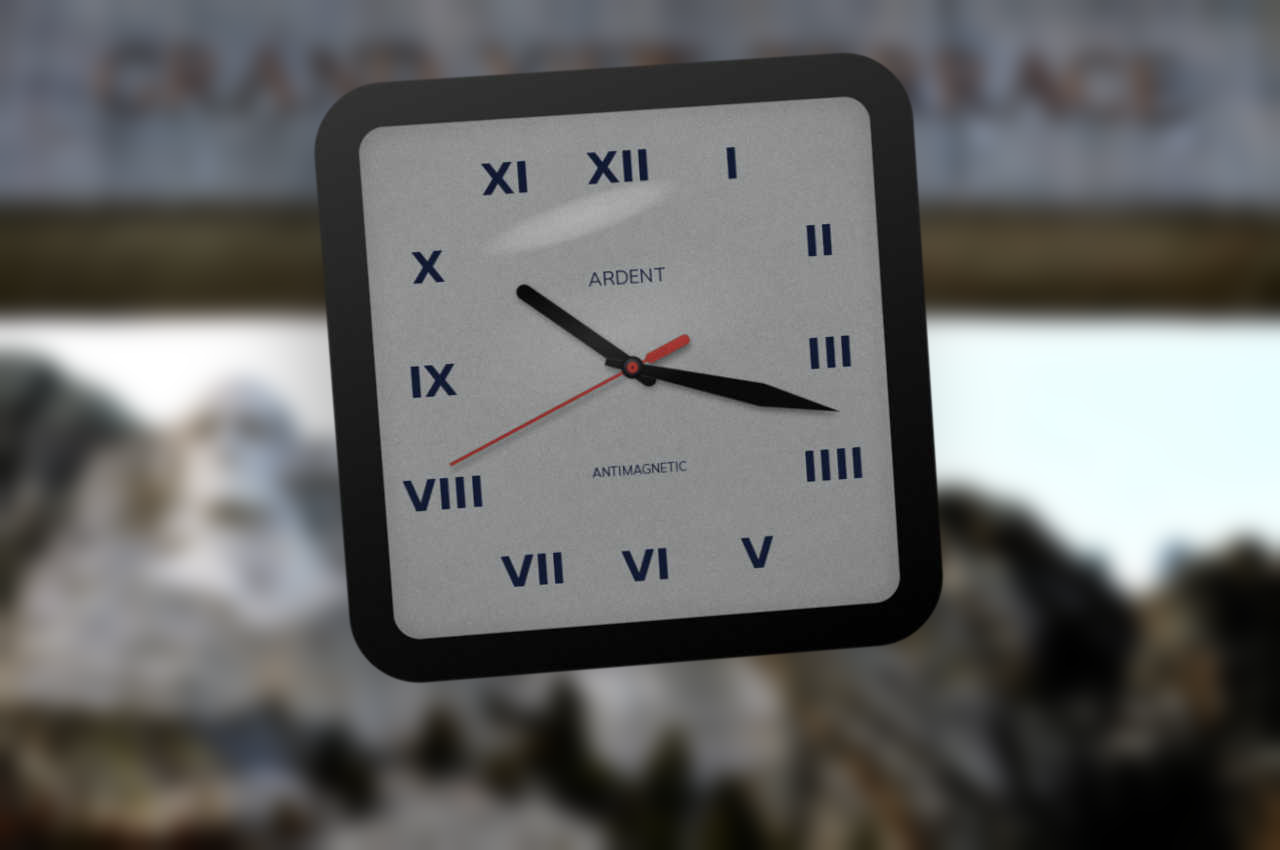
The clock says **10:17:41**
